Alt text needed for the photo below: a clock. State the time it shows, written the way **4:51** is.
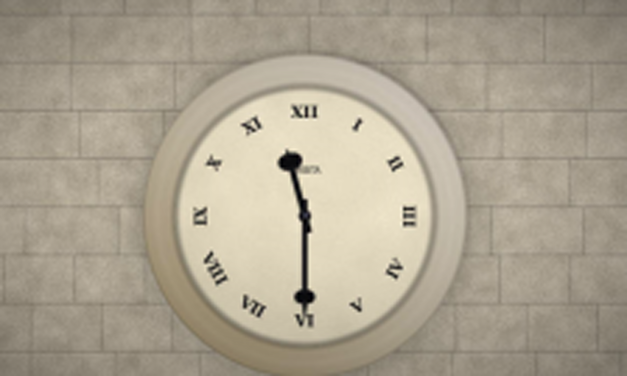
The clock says **11:30**
